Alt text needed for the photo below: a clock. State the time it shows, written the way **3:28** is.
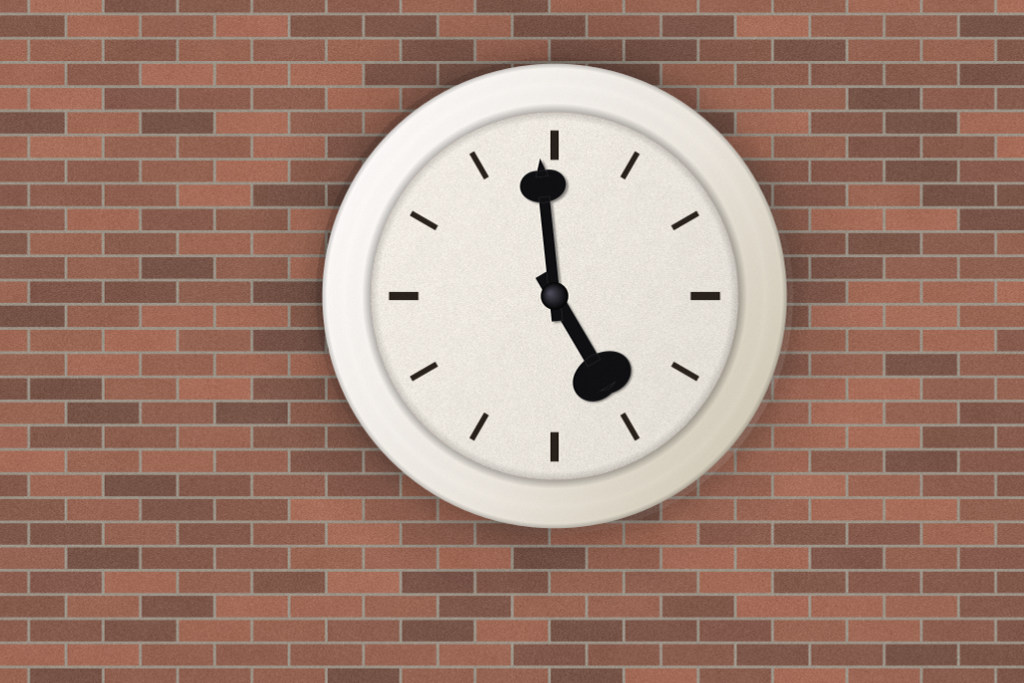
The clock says **4:59**
